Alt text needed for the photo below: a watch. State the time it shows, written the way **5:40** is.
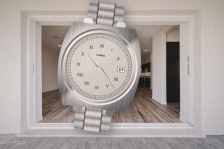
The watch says **10:23**
